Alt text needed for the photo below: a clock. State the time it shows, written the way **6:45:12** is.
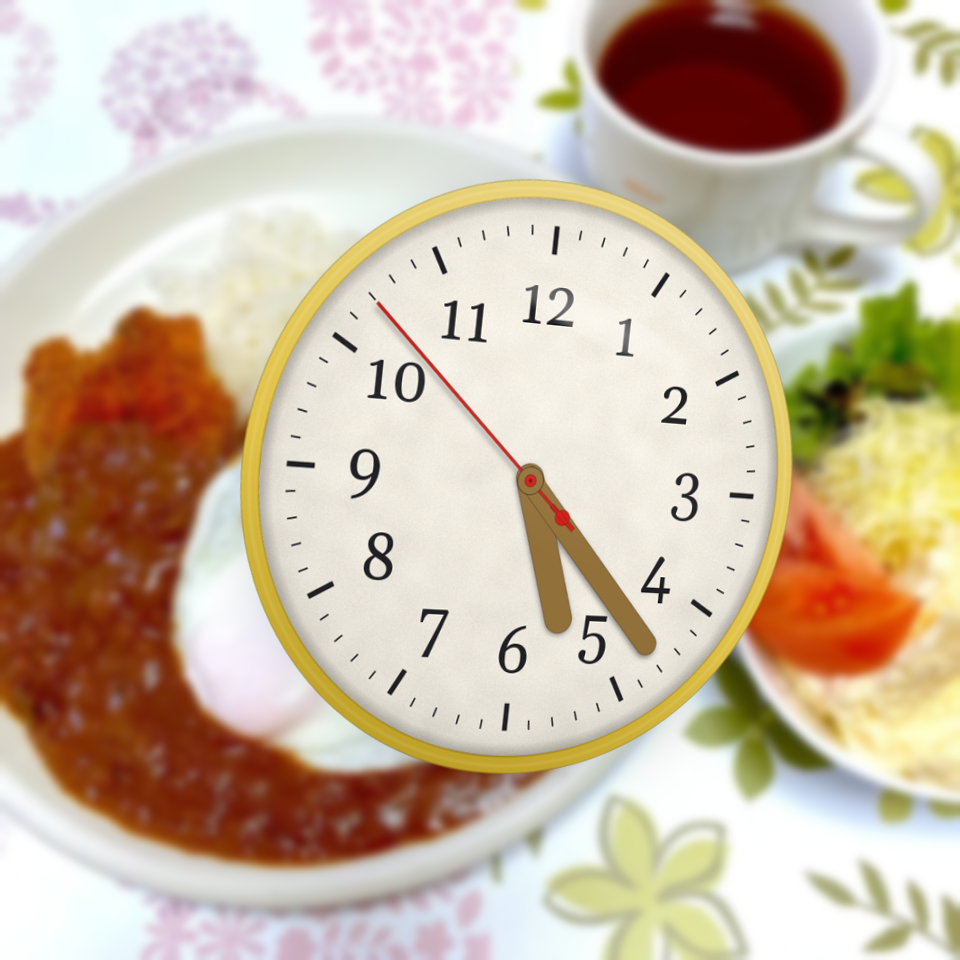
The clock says **5:22:52**
